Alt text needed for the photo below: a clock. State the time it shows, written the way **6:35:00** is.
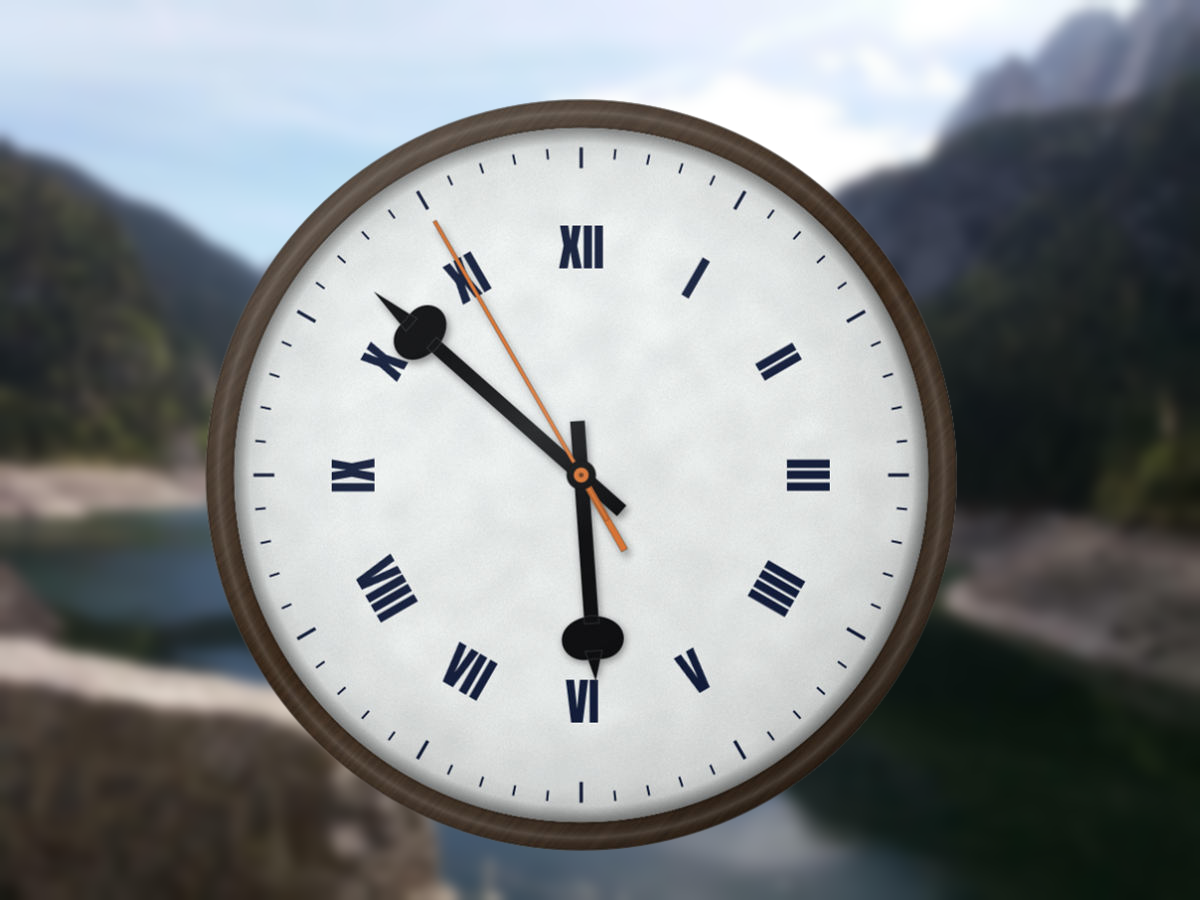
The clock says **5:51:55**
